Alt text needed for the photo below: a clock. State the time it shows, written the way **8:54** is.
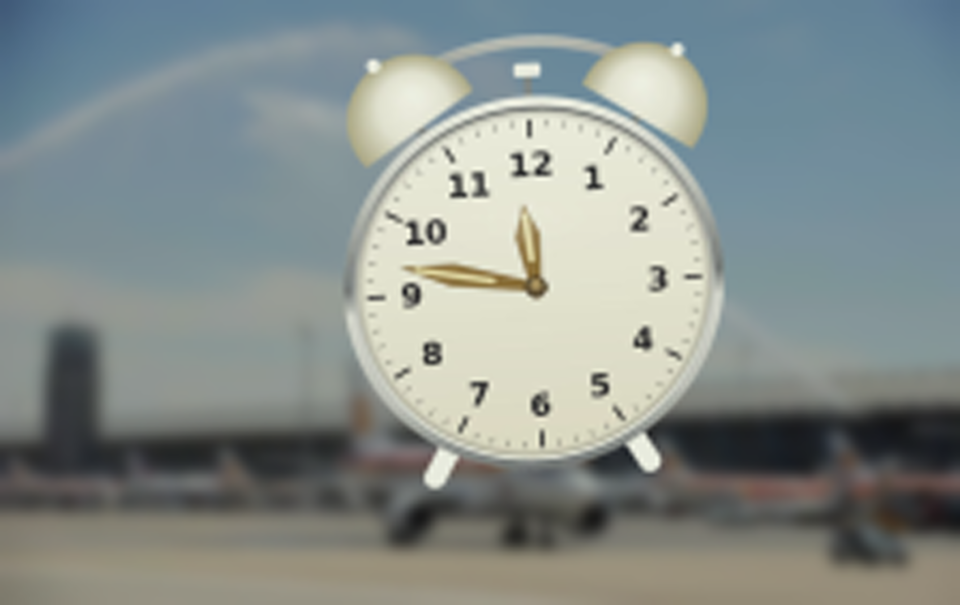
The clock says **11:47**
